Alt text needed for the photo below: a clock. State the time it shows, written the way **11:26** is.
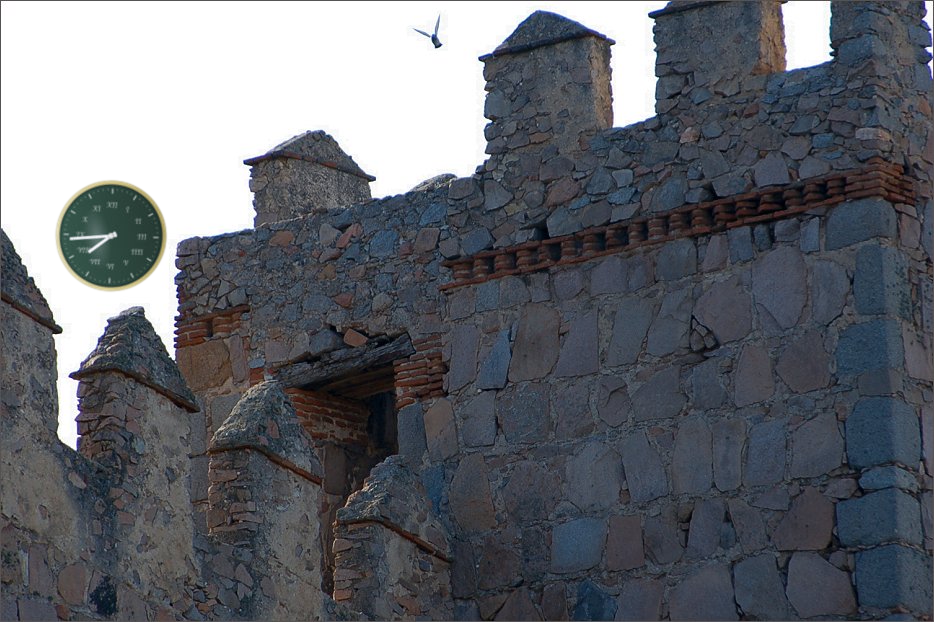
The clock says **7:44**
